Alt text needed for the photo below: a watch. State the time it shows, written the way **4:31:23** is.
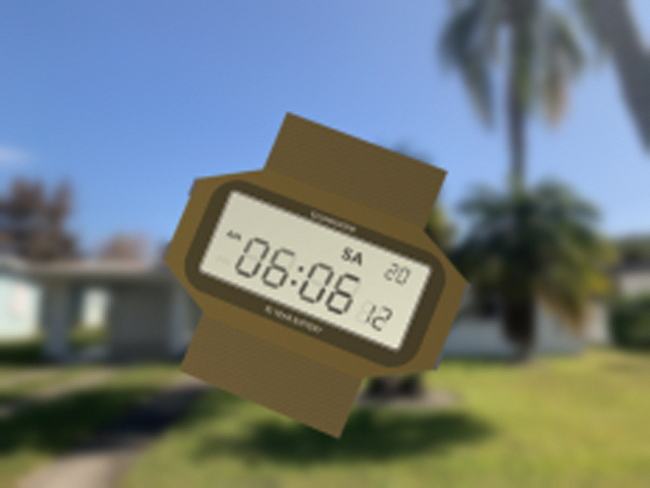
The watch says **6:06:12**
